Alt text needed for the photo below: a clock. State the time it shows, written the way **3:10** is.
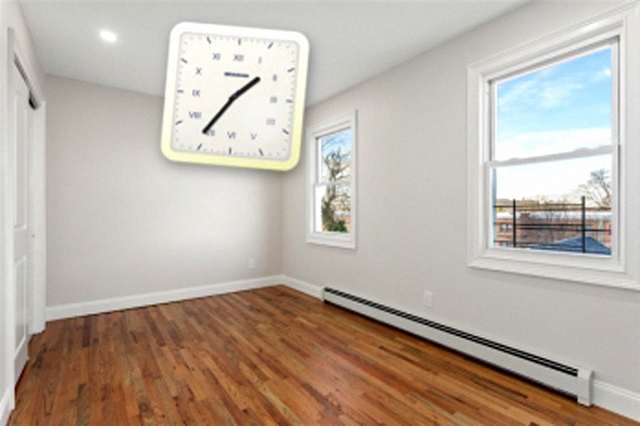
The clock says **1:36**
